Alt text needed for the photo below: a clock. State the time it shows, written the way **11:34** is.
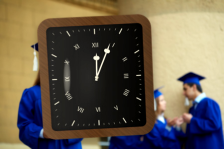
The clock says **12:04**
